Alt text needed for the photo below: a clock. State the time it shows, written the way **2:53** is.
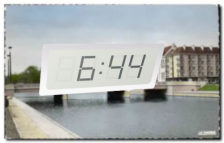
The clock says **6:44**
